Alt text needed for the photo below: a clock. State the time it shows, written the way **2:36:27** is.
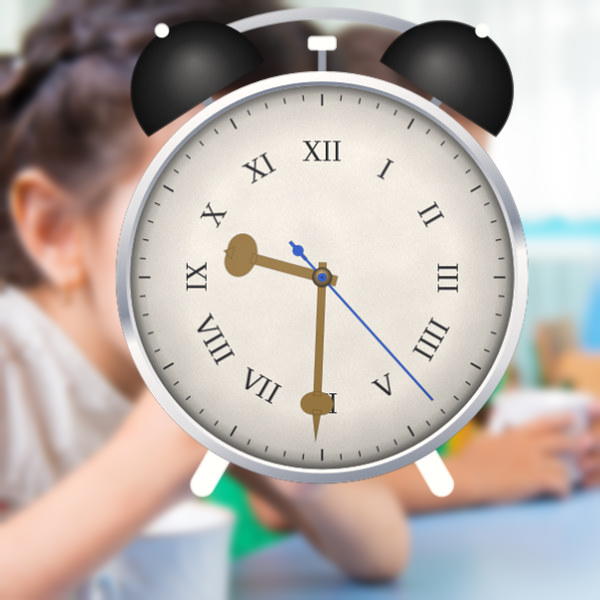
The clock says **9:30:23**
